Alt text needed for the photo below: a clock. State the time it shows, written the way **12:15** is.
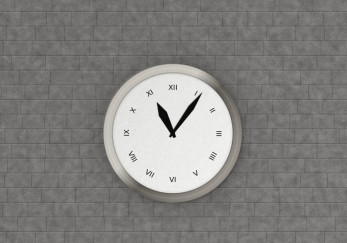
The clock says **11:06**
